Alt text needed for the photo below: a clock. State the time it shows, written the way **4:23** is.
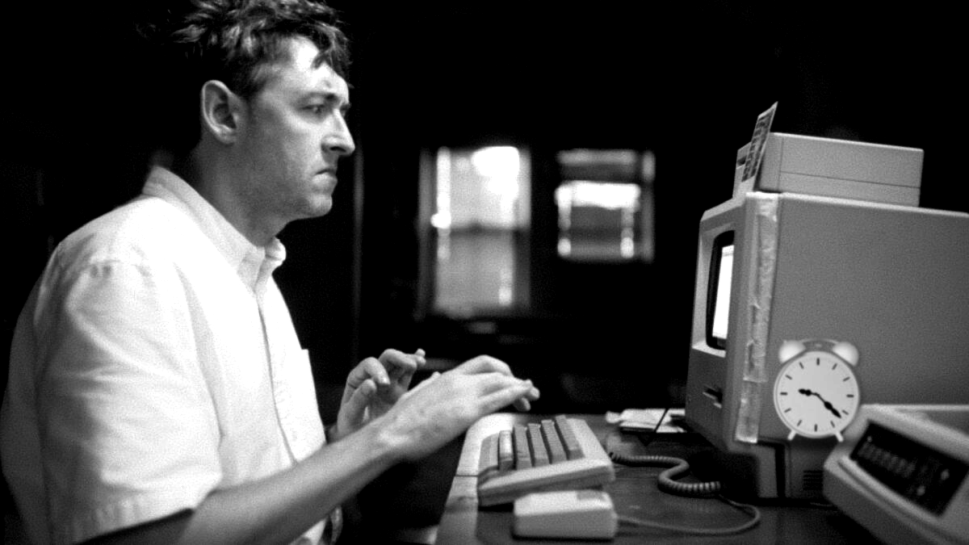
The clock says **9:22**
